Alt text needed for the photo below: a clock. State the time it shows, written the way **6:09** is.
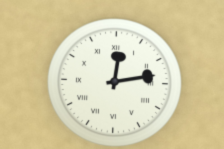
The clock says **12:13**
